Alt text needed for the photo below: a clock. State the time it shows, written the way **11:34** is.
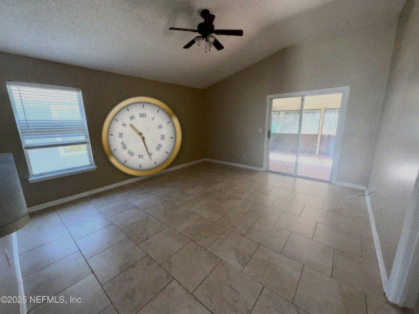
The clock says **10:26**
